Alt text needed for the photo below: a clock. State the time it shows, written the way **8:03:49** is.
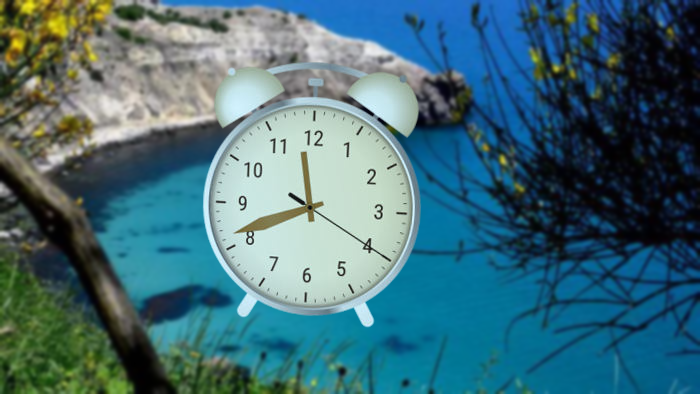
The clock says **11:41:20**
